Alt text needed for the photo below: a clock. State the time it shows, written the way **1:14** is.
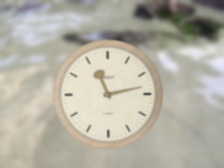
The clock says **11:13**
